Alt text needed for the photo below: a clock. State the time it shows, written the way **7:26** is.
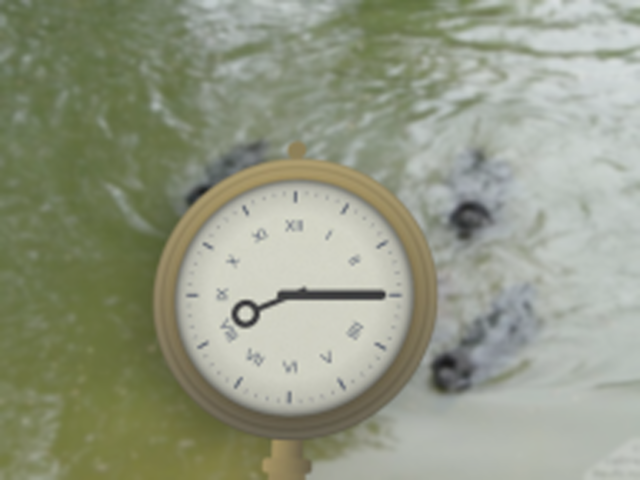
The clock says **8:15**
